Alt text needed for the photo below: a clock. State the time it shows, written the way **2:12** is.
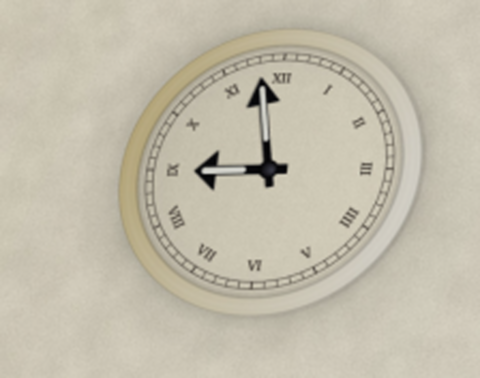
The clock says **8:58**
